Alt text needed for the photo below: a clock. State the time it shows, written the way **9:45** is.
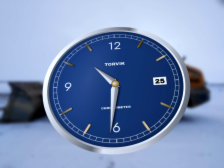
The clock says **10:31**
